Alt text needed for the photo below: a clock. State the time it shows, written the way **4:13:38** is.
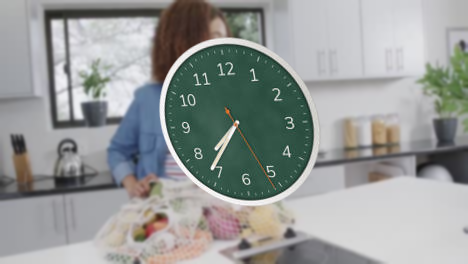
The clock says **7:36:26**
